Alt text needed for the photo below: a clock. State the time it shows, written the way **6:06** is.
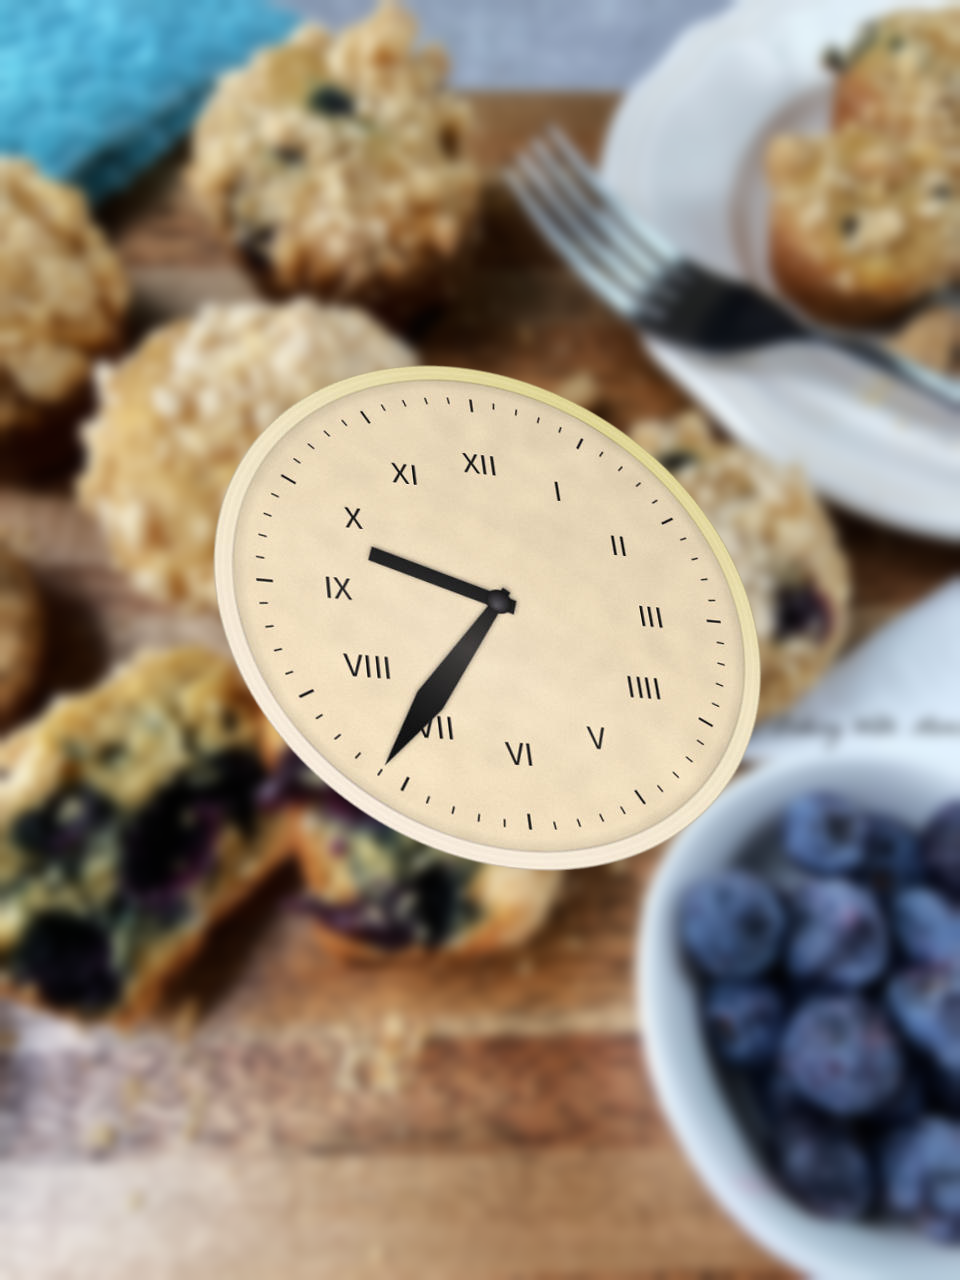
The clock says **9:36**
